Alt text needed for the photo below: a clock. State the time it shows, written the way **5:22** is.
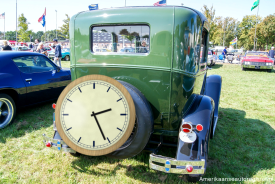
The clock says **2:26**
